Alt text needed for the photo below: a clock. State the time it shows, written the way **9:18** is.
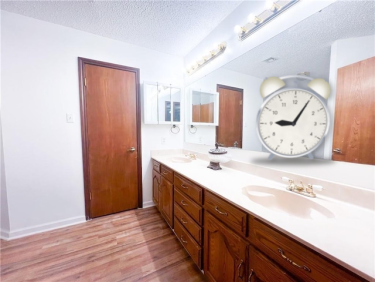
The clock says **9:05**
